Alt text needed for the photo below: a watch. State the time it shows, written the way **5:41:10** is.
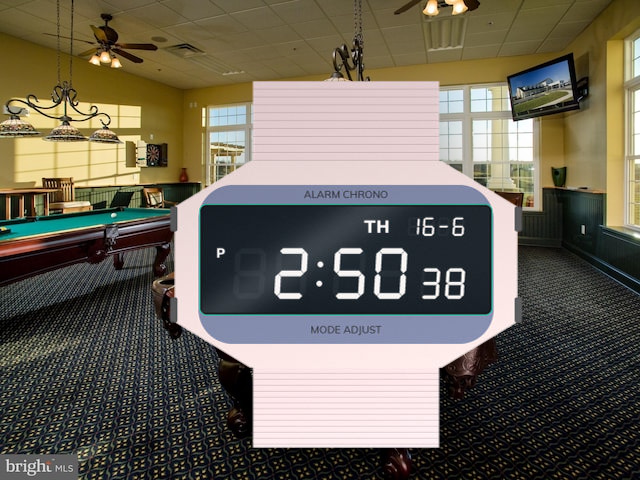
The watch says **2:50:38**
